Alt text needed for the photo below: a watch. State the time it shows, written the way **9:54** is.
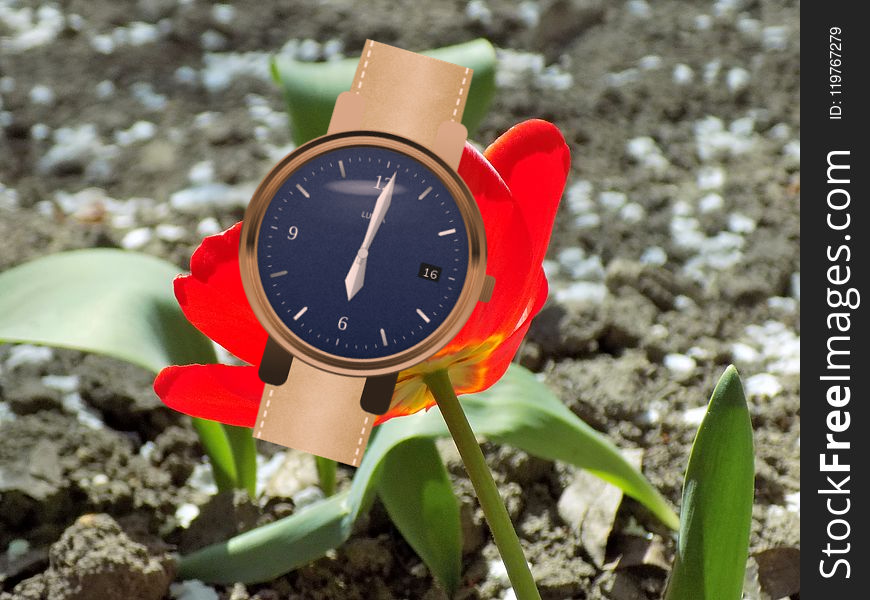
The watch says **6:01**
